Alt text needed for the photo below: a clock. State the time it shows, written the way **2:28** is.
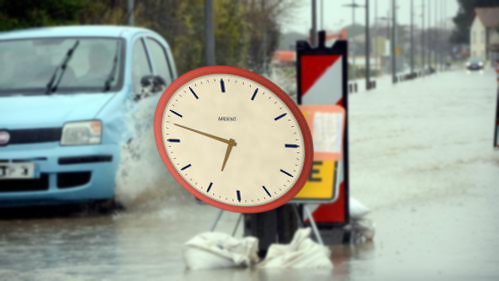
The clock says **6:48**
